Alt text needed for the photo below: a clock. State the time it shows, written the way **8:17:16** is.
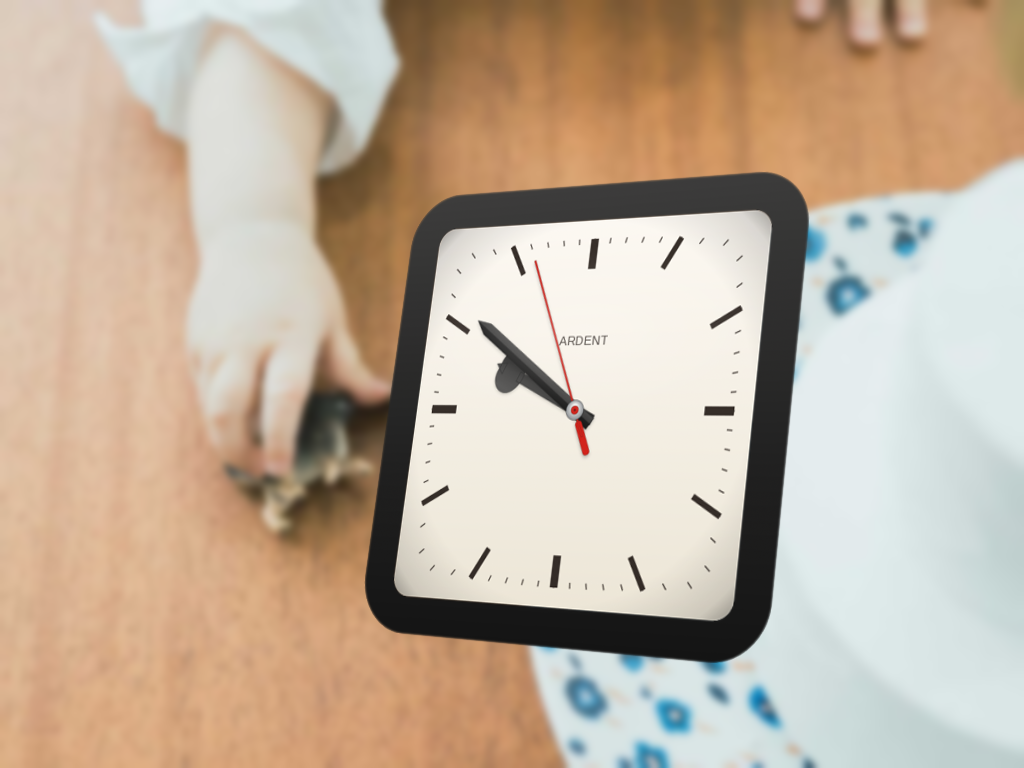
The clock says **9:50:56**
